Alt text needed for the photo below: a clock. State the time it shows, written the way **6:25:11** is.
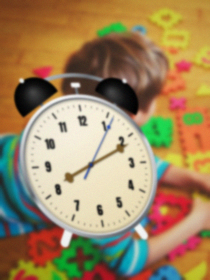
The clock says **8:11:06**
